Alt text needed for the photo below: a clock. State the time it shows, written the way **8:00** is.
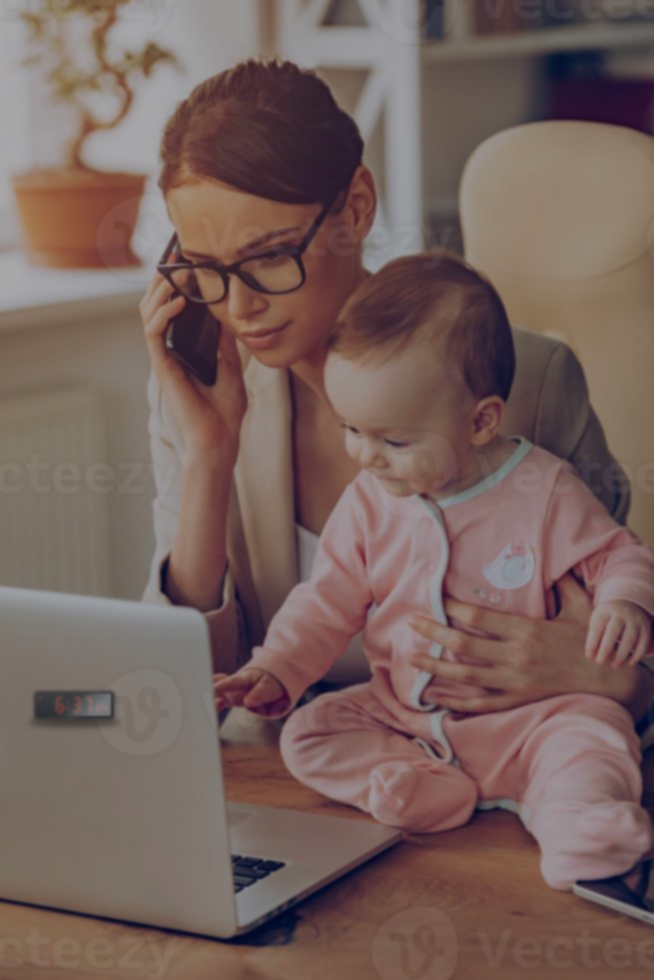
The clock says **6:37**
